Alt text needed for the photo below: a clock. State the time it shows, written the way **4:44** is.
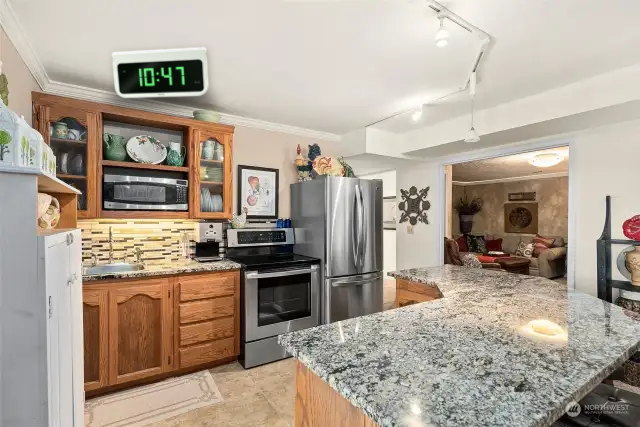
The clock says **10:47**
